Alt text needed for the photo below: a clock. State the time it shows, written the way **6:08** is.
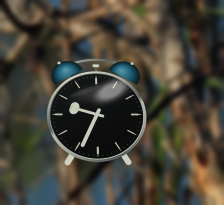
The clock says **9:34**
